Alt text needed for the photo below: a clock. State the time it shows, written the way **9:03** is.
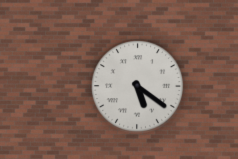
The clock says **5:21**
